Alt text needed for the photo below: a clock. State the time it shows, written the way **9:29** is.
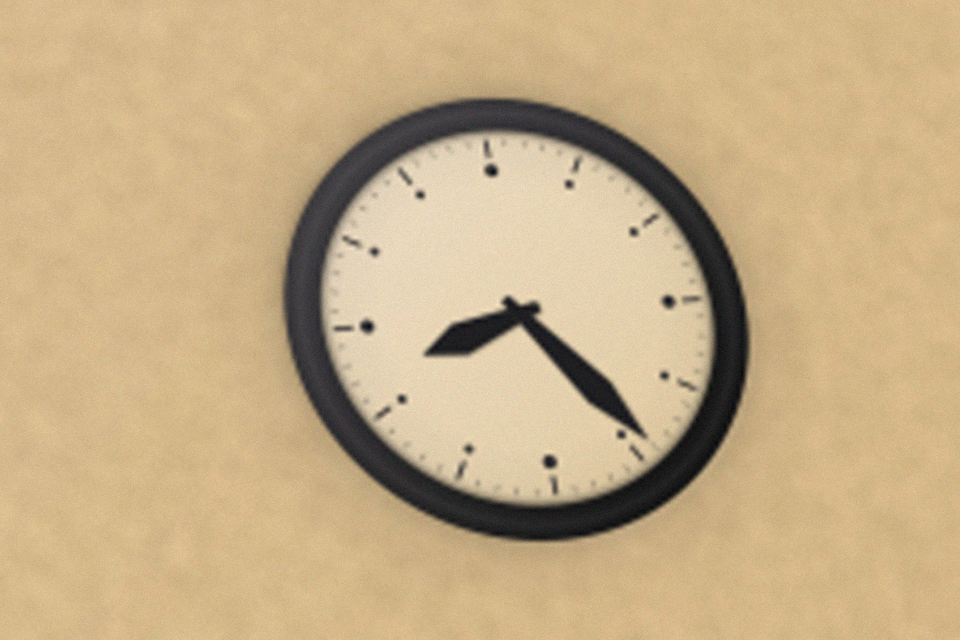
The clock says **8:24**
